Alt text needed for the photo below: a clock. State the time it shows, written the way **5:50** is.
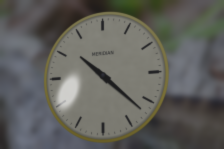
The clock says **10:22**
